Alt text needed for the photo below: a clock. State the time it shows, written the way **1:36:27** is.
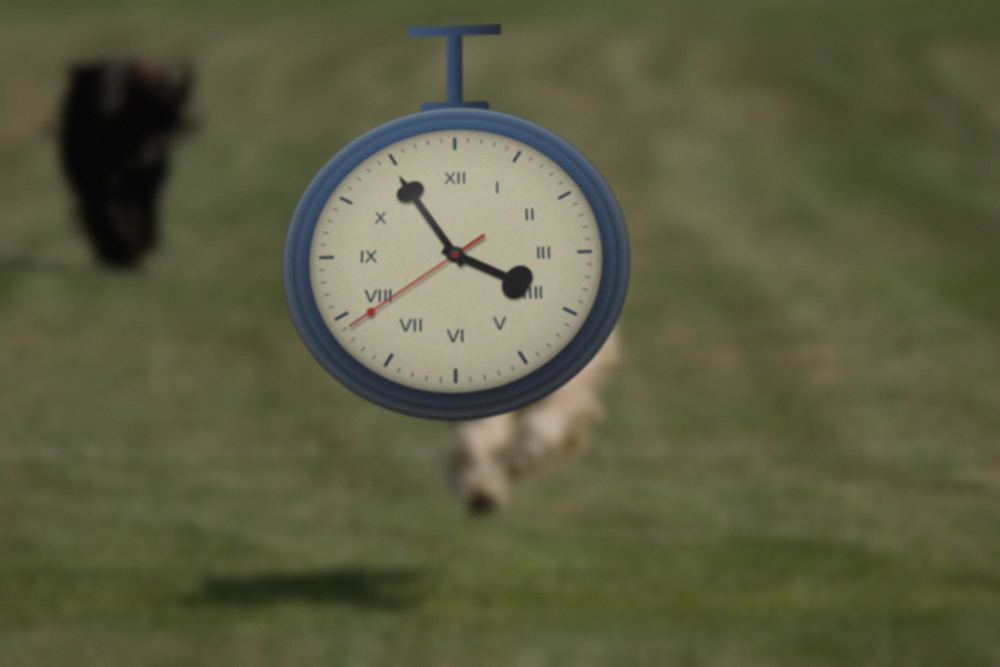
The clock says **3:54:39**
